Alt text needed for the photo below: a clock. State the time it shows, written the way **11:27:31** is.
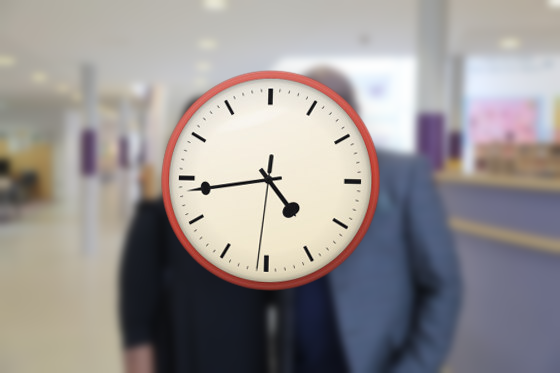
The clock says **4:43:31**
